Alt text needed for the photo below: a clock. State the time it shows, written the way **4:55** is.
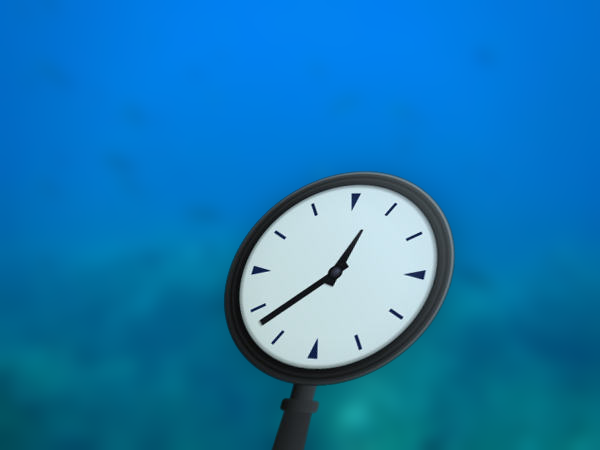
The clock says **12:38**
